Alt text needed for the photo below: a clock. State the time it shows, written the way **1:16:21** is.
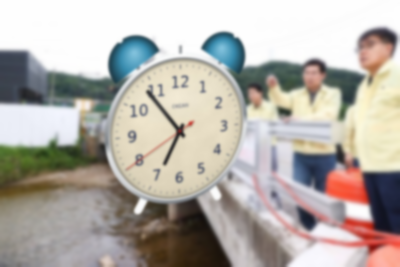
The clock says **6:53:40**
